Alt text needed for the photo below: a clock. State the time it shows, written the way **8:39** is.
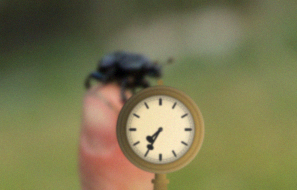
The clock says **7:35**
